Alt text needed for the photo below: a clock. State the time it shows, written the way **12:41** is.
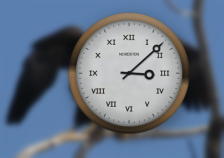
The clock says **3:08**
